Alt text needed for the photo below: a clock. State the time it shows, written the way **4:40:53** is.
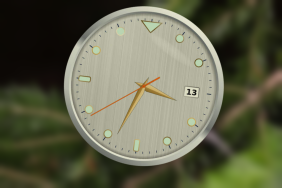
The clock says **3:33:39**
